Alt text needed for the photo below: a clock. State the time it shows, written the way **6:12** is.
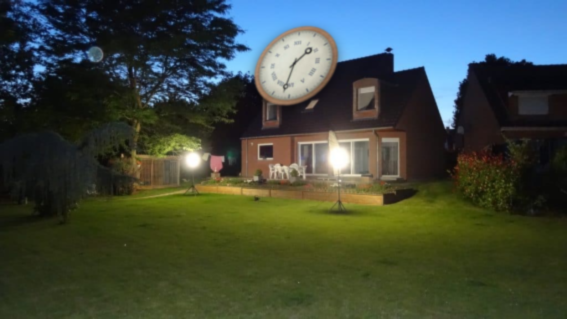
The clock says **1:32**
